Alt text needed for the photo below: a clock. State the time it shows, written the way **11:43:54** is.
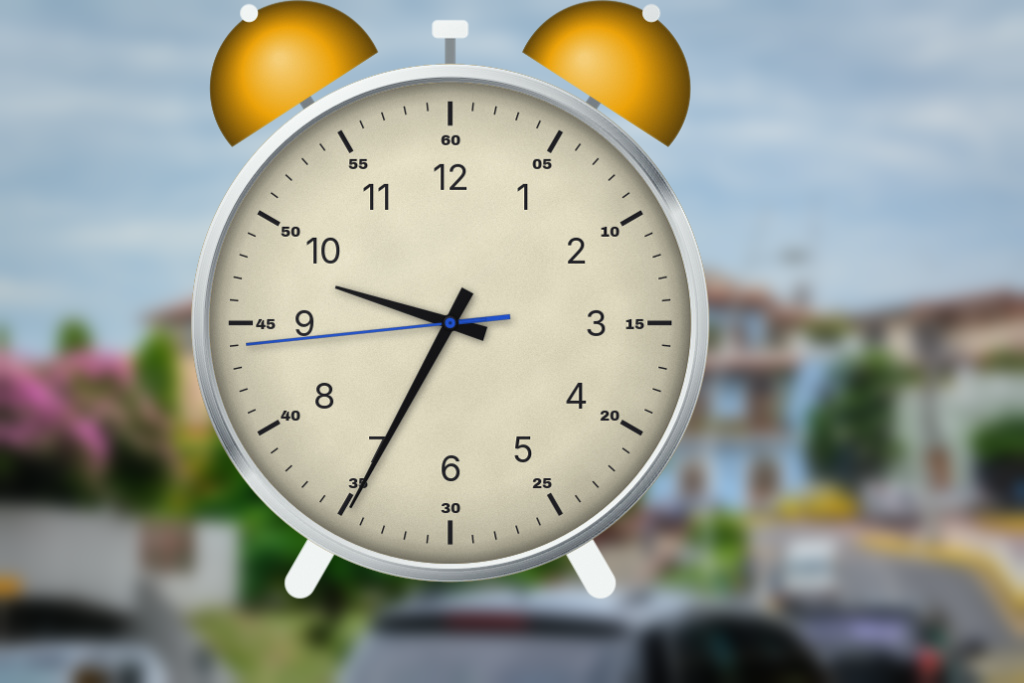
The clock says **9:34:44**
